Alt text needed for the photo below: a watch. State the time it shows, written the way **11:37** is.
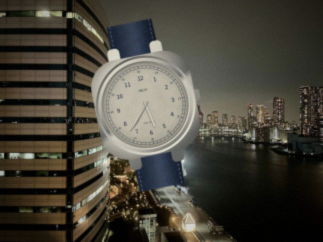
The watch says **5:37**
